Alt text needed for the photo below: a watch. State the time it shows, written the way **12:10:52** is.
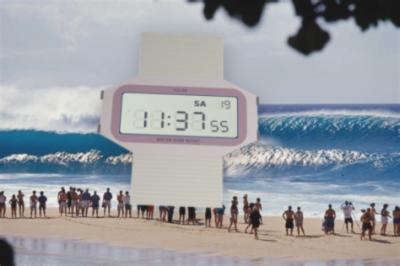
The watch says **11:37:55**
